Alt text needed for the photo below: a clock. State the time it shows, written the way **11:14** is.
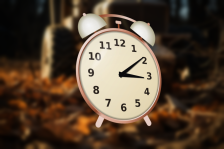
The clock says **3:09**
